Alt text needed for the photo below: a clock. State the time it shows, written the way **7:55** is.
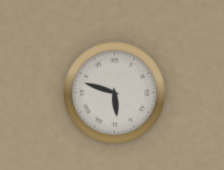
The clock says **5:48**
